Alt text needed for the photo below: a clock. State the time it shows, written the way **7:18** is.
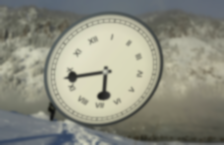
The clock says **6:48**
